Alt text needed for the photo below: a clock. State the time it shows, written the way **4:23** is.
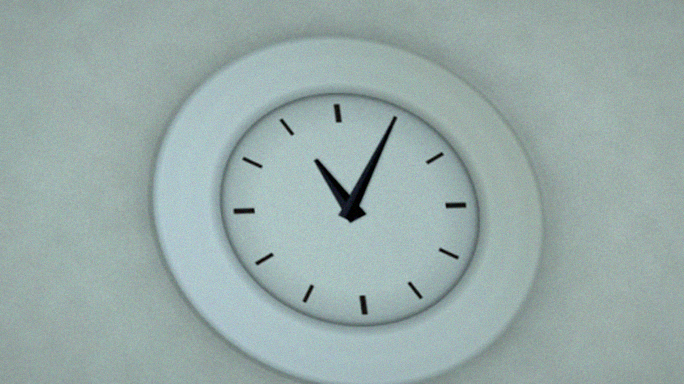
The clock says **11:05**
